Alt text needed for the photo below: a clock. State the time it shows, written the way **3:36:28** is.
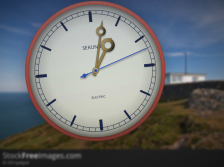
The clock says **1:02:12**
